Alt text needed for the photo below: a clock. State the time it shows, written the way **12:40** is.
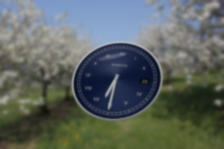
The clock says **6:30**
